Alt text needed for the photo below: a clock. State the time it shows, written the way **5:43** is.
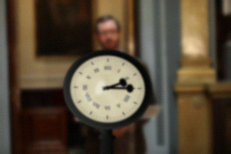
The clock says **2:15**
